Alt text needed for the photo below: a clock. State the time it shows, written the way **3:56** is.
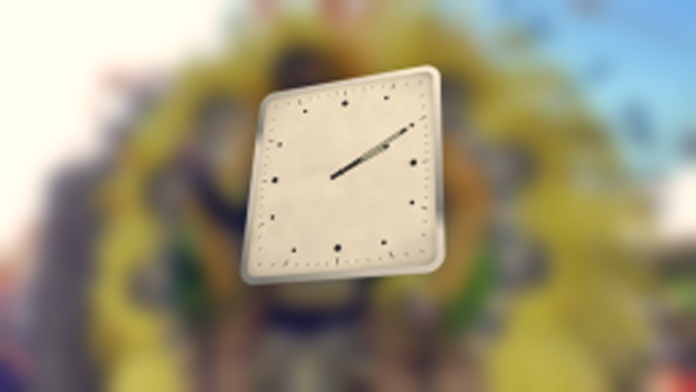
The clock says **2:10**
